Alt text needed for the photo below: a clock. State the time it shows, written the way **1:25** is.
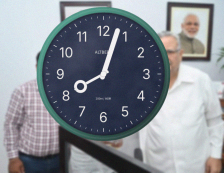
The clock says **8:03**
